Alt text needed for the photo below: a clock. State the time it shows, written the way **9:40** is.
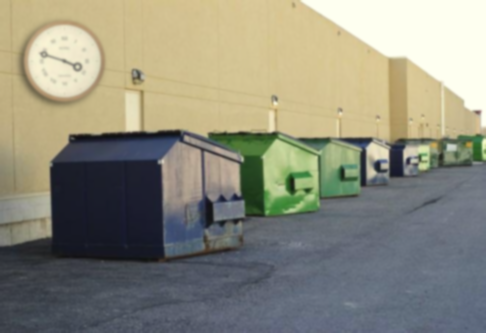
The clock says **3:48**
